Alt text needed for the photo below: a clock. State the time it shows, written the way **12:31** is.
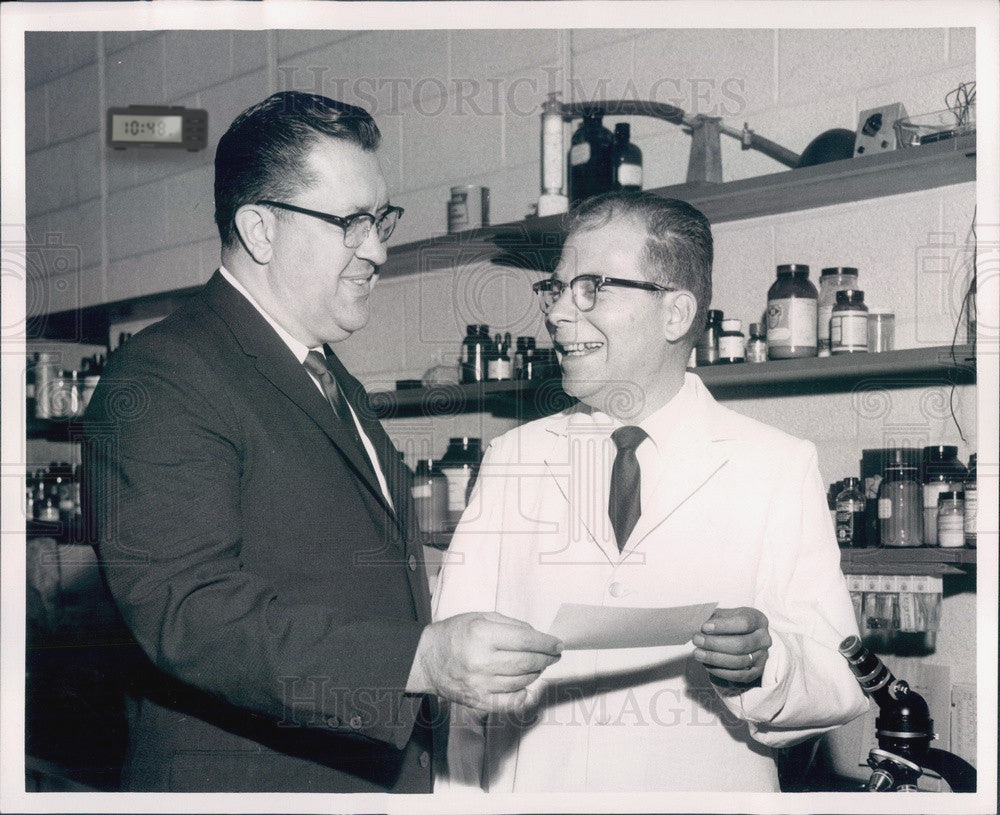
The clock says **10:48**
